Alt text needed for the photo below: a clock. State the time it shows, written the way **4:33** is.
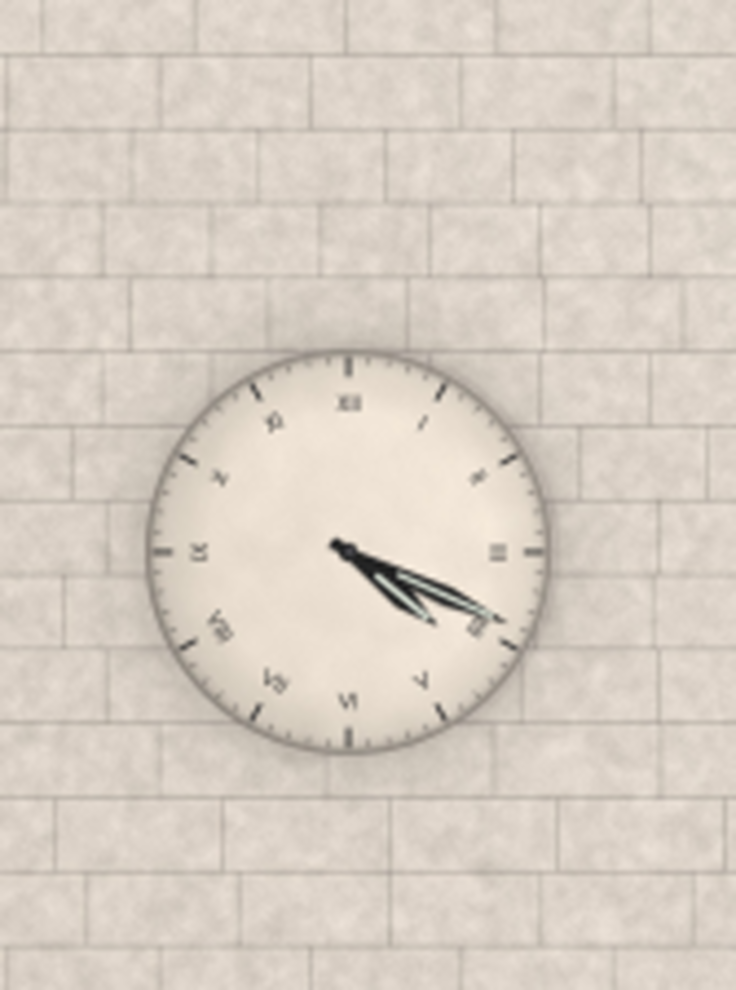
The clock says **4:19**
